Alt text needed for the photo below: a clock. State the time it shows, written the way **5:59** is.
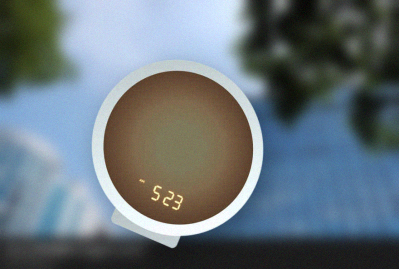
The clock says **5:23**
